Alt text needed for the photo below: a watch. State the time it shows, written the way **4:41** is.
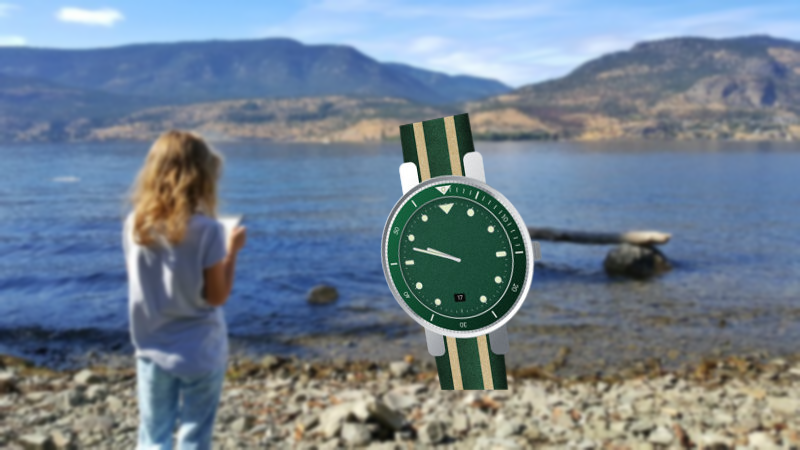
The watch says **9:48**
